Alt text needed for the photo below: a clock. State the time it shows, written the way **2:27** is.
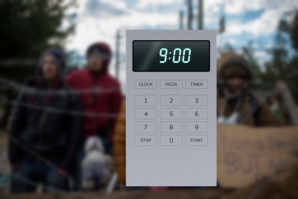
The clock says **9:00**
